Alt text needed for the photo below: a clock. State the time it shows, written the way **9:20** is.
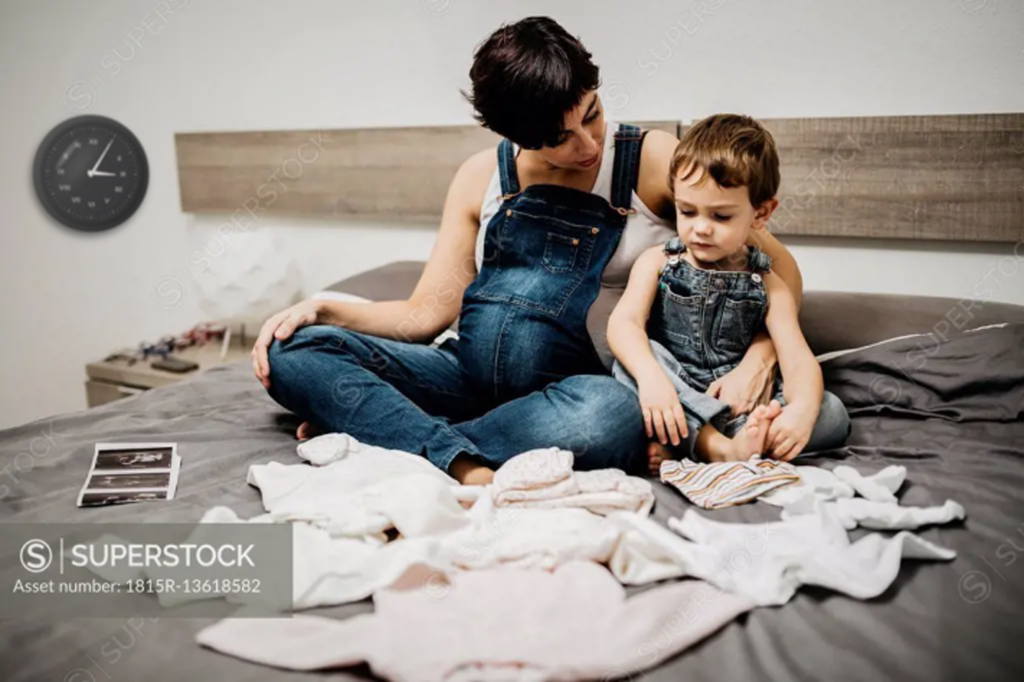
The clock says **3:05**
